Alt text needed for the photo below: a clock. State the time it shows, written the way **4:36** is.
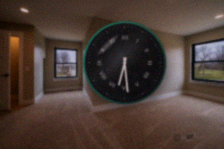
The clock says **6:29**
